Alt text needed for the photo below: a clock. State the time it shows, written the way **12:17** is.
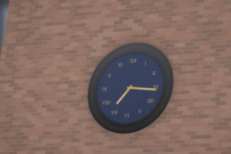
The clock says **7:16**
